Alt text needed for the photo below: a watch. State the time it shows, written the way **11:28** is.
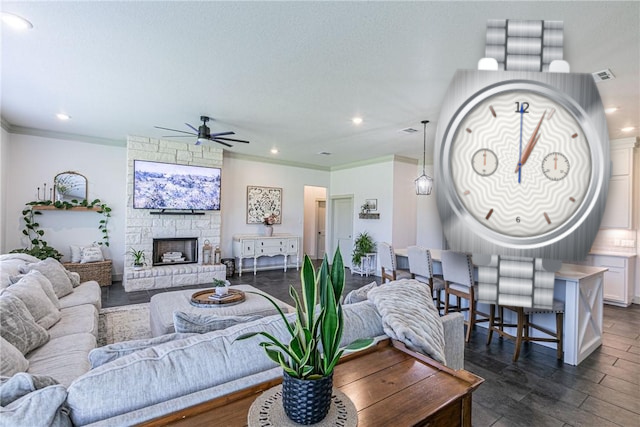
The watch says **1:04**
